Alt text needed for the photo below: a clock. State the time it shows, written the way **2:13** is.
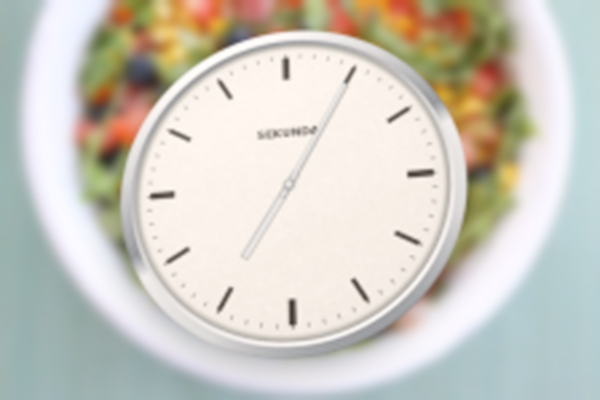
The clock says **7:05**
